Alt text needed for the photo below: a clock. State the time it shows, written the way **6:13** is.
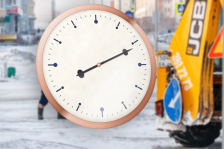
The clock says **8:11**
